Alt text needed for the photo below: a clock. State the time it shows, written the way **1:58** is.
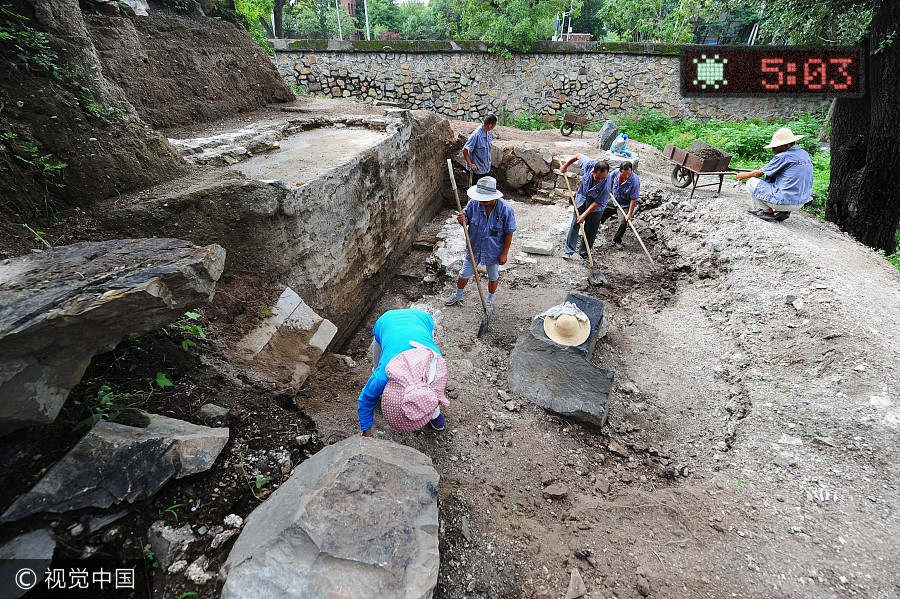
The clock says **5:03**
